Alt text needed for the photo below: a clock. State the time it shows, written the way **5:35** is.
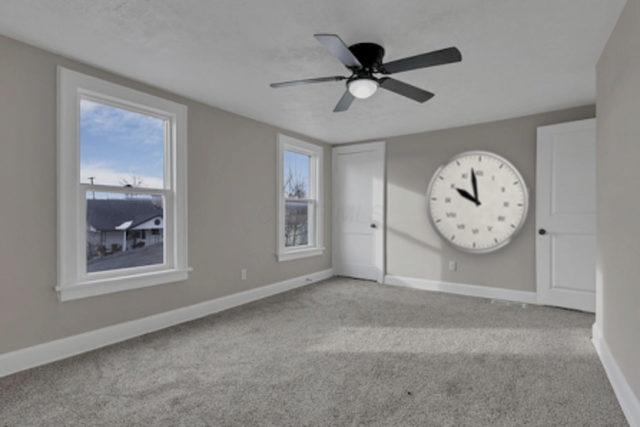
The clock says **9:58**
